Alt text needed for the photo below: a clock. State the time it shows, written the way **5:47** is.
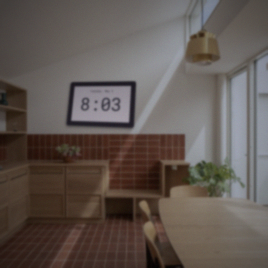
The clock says **8:03**
